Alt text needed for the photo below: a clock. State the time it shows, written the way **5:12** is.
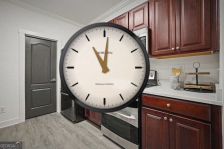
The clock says **11:01**
